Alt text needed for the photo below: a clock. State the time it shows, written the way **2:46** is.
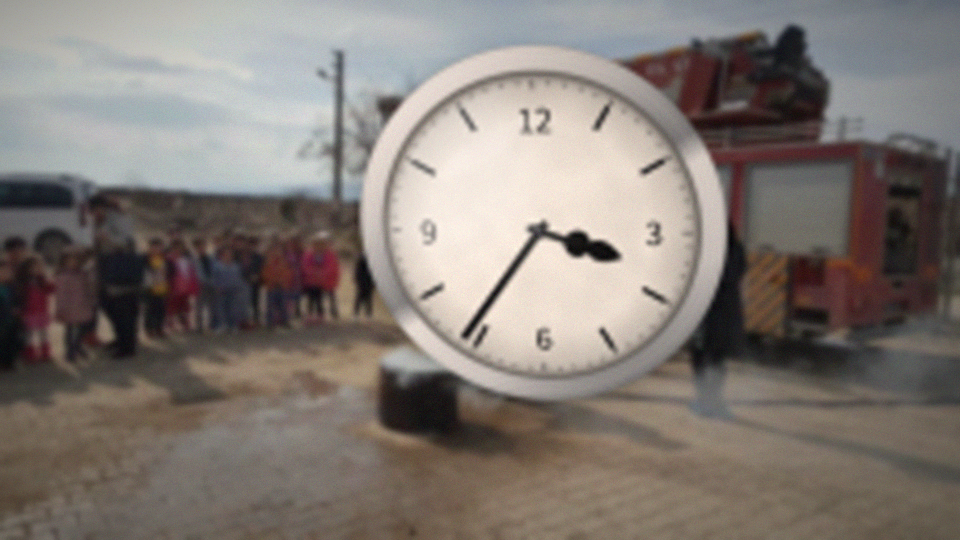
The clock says **3:36**
